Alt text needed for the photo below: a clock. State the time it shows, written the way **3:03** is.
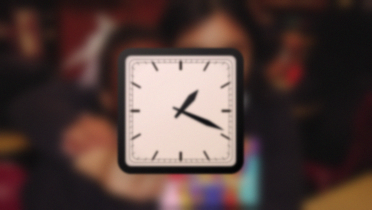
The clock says **1:19**
